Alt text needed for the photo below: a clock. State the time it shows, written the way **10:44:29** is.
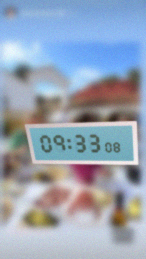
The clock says **9:33:08**
